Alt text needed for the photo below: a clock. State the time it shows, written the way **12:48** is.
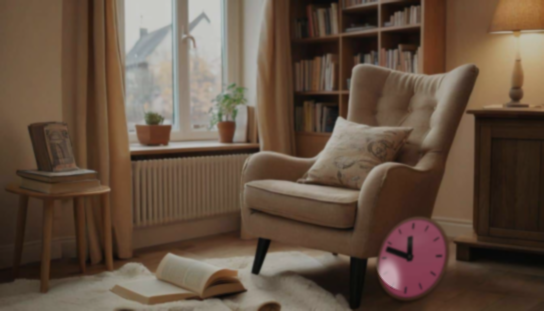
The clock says **11:48**
